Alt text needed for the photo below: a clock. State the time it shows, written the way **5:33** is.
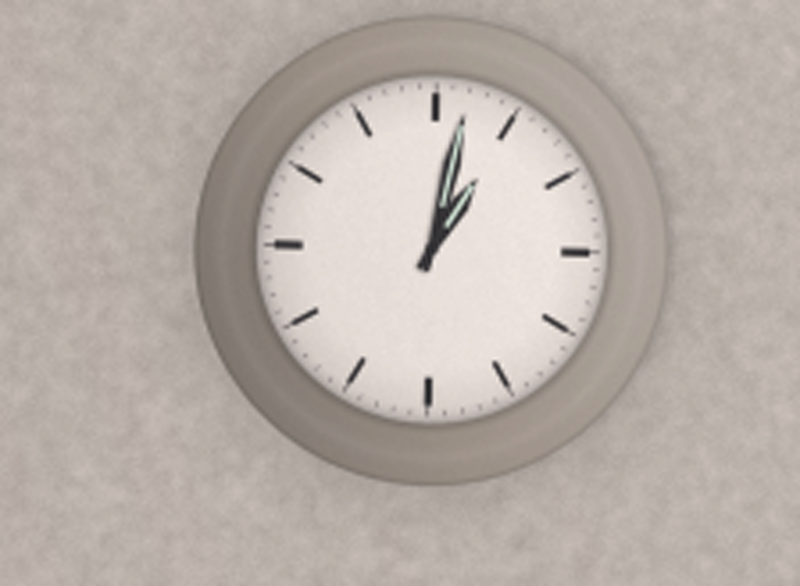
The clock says **1:02**
